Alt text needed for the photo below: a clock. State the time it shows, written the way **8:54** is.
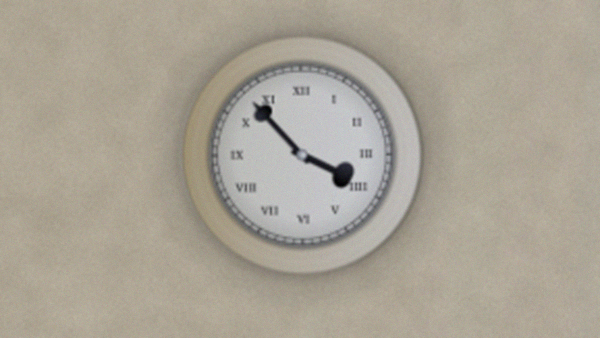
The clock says **3:53**
